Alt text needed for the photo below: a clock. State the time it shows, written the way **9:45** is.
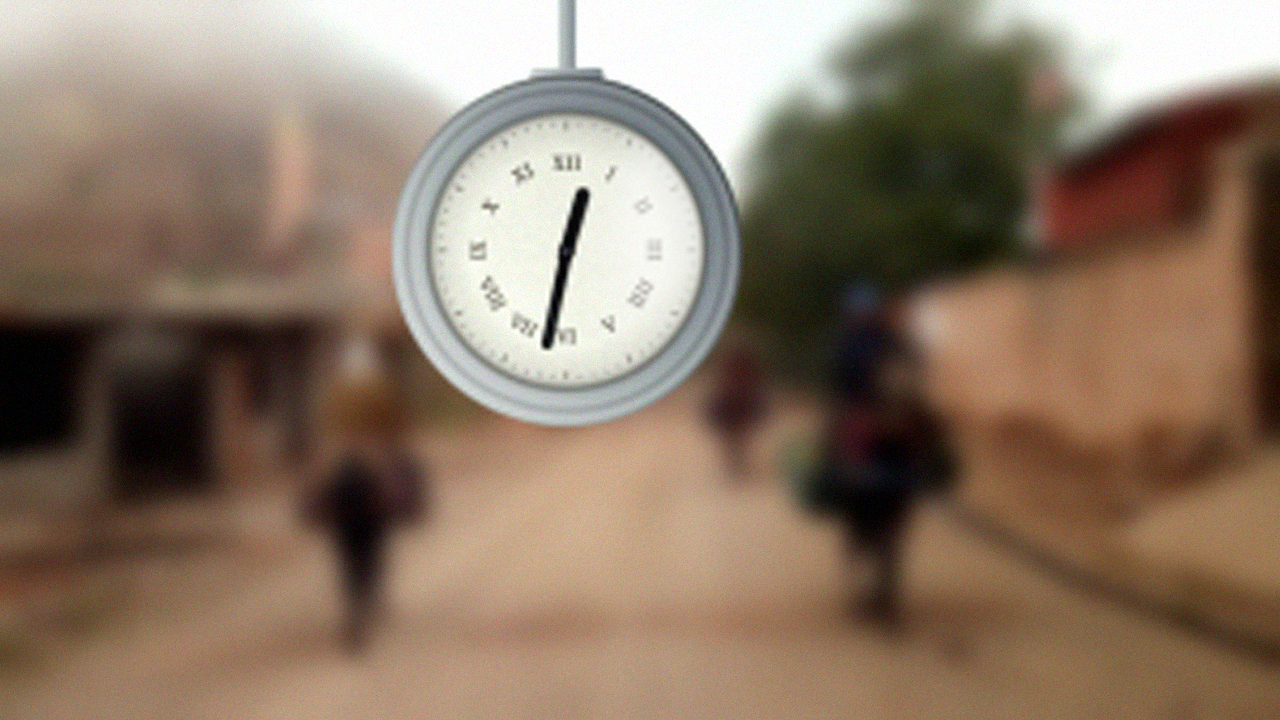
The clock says **12:32**
